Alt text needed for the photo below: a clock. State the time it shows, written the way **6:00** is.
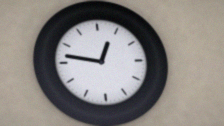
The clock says **12:47**
